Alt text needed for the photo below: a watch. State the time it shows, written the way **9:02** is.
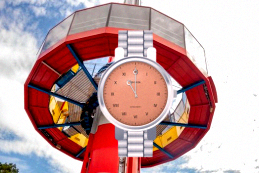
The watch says **11:00**
